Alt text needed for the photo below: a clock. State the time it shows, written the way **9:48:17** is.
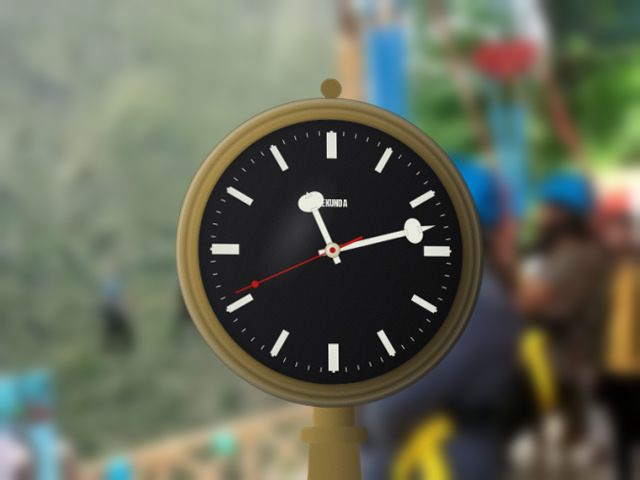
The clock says **11:12:41**
